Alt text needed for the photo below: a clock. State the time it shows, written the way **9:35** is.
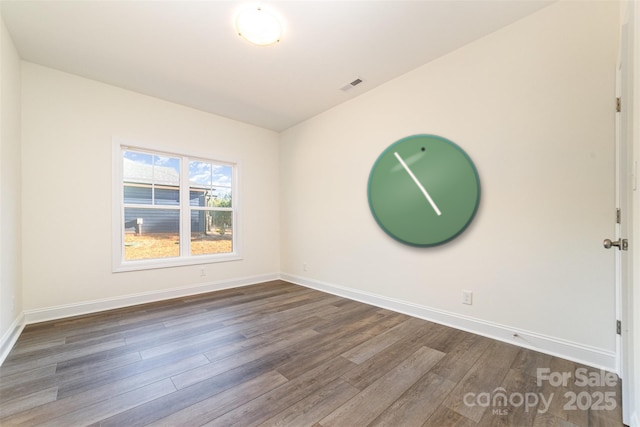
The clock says **4:54**
